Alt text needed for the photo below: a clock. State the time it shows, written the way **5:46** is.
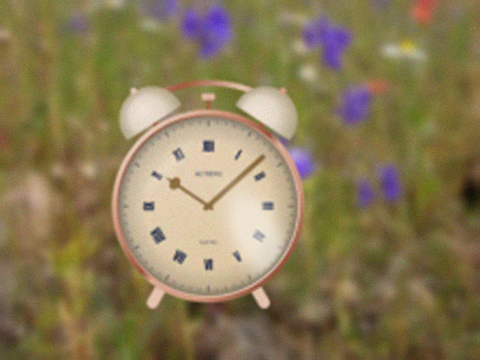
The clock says **10:08**
